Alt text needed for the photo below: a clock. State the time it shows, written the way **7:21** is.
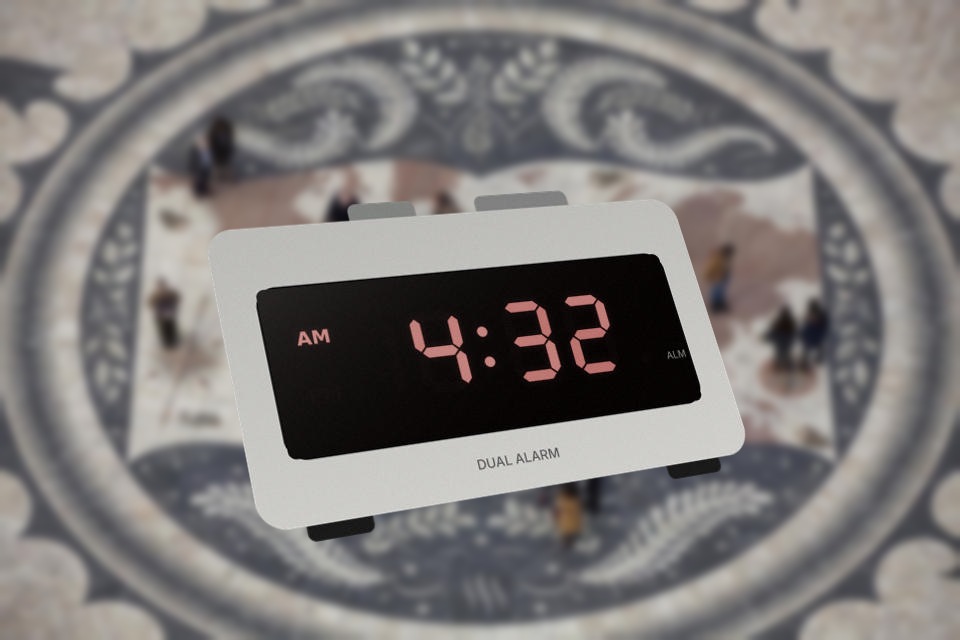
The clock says **4:32**
